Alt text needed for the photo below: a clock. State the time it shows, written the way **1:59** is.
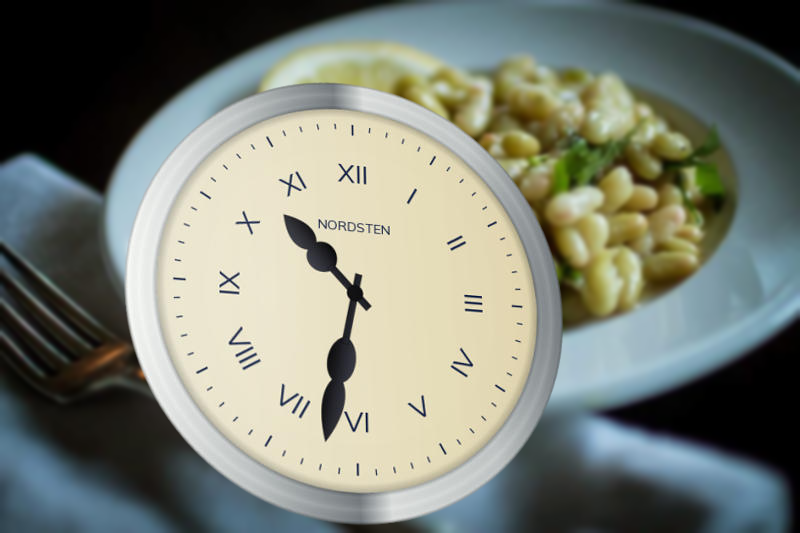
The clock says **10:32**
